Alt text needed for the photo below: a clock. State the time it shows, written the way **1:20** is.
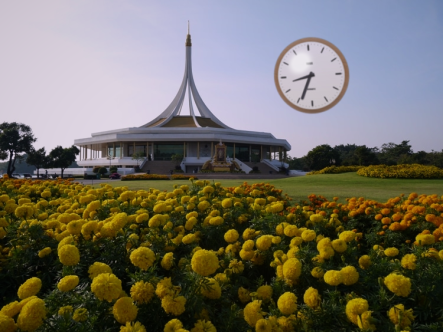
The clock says **8:34**
